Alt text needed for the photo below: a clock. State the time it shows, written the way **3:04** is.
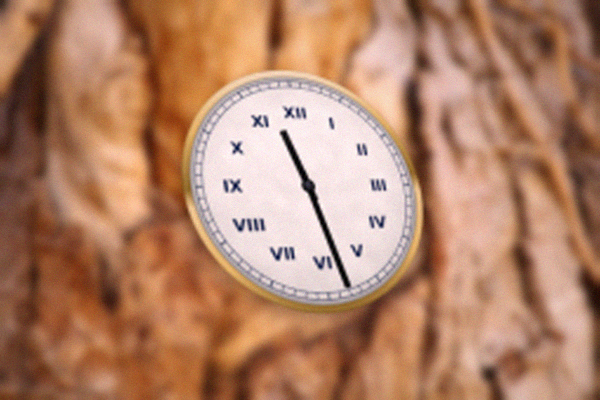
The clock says **11:28**
